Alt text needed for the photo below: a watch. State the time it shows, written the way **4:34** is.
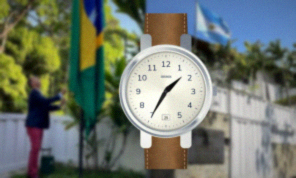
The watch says **1:35**
